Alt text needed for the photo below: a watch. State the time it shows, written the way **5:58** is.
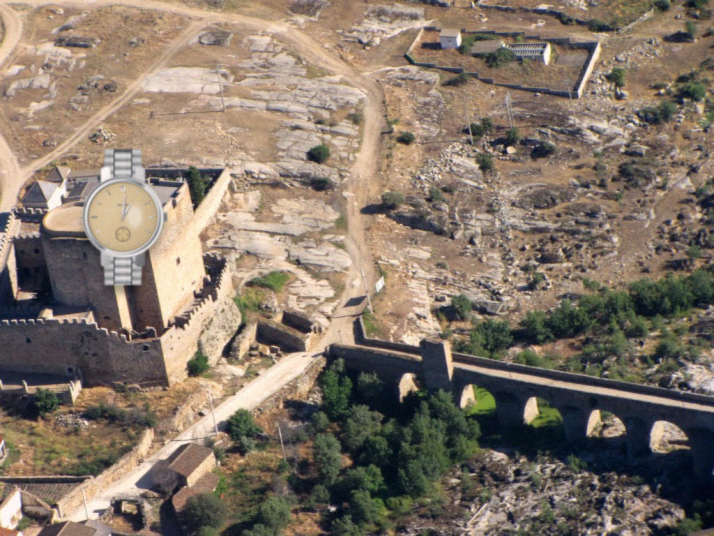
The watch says **1:01**
